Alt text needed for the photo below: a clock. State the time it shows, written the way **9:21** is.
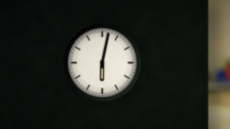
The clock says **6:02**
